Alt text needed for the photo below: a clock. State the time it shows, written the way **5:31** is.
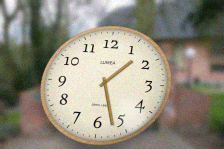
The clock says **1:27**
